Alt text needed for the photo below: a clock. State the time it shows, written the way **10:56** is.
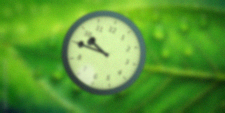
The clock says **9:45**
